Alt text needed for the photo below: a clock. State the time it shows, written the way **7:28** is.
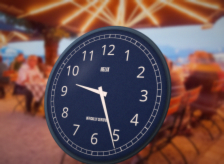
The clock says **9:26**
